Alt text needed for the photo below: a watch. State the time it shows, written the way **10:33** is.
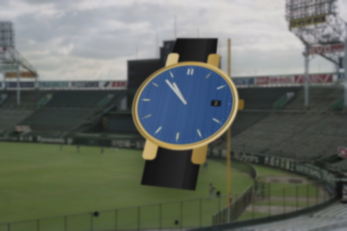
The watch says **10:53**
